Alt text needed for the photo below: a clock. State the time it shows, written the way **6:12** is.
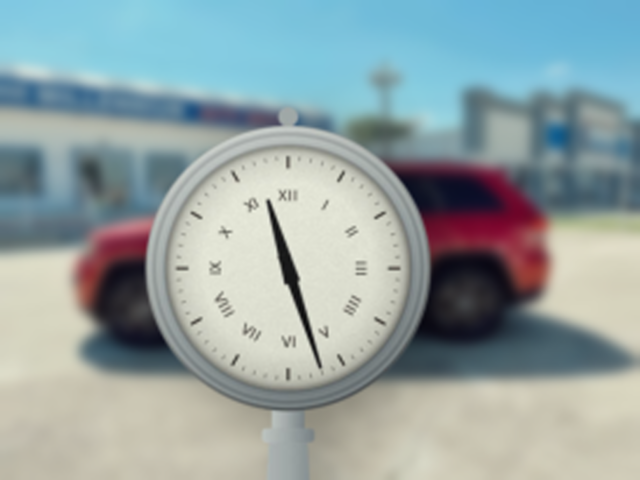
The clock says **11:27**
